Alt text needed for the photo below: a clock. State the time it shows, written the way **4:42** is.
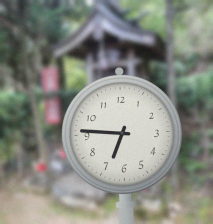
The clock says **6:46**
